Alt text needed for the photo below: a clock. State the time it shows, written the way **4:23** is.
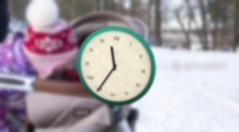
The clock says **11:35**
